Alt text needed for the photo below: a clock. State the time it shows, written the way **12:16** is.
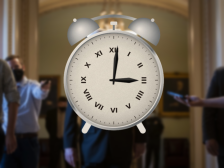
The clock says **3:01**
